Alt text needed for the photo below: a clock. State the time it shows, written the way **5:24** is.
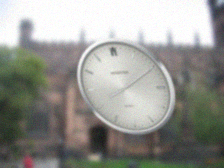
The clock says **8:10**
